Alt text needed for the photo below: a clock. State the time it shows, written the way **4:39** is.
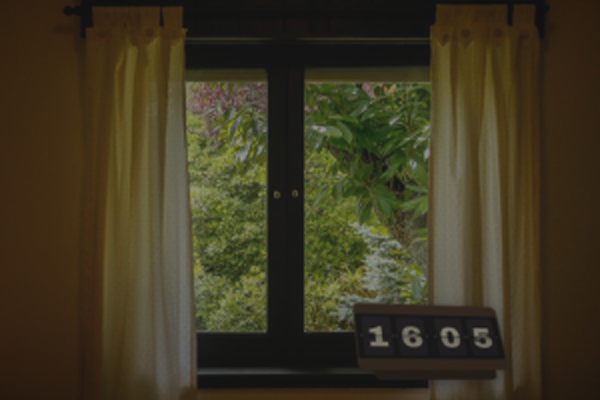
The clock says **16:05**
